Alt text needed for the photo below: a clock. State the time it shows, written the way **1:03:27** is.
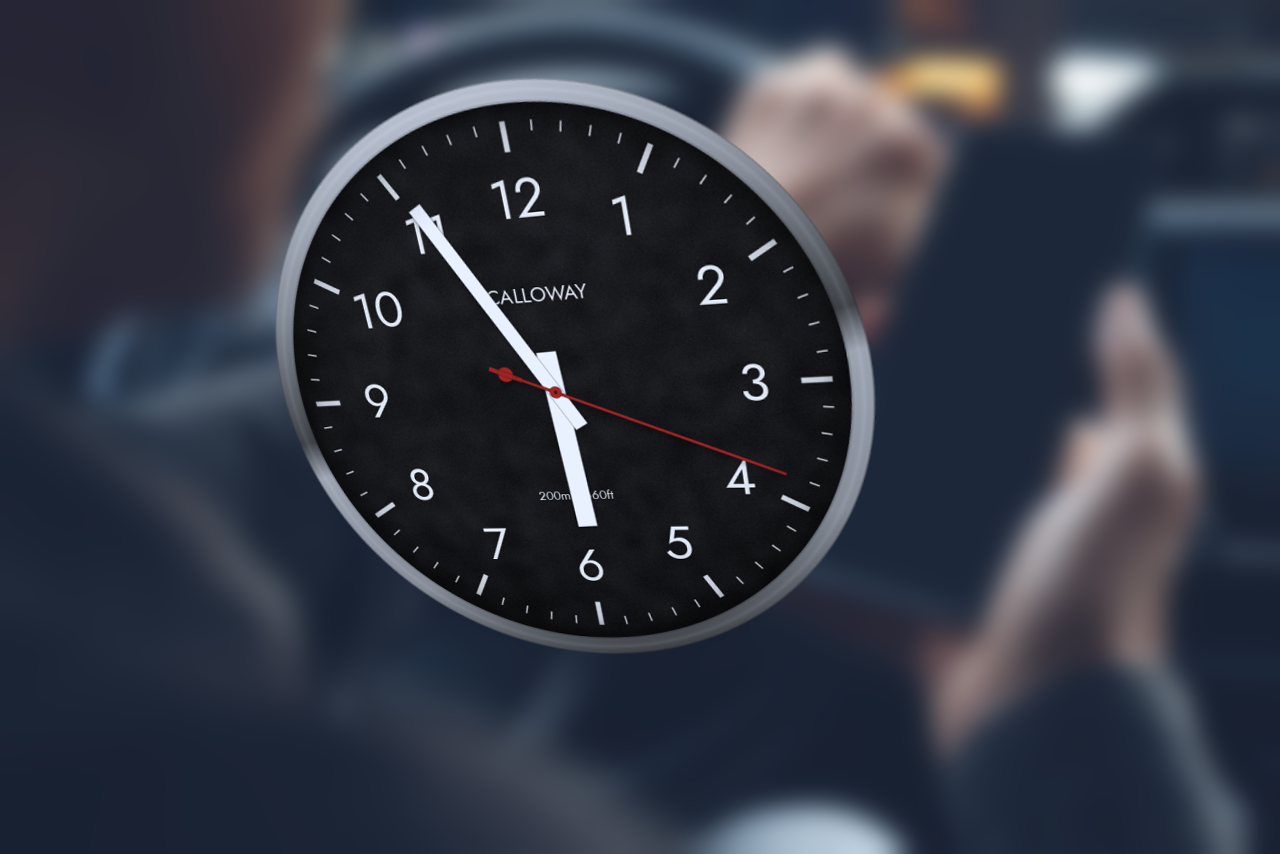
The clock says **5:55:19**
